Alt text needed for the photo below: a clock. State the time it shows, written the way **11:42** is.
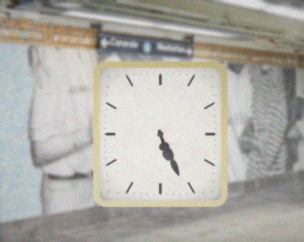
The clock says **5:26**
